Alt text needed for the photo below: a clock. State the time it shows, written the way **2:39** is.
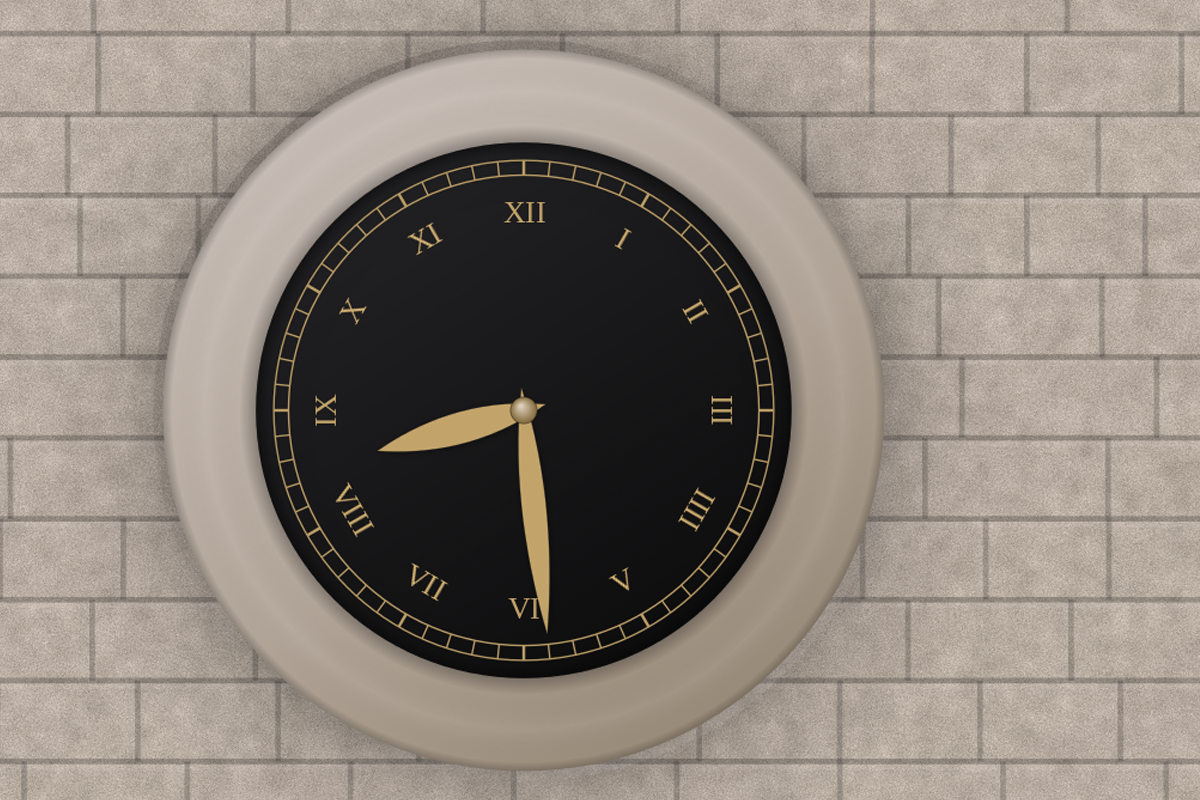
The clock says **8:29**
